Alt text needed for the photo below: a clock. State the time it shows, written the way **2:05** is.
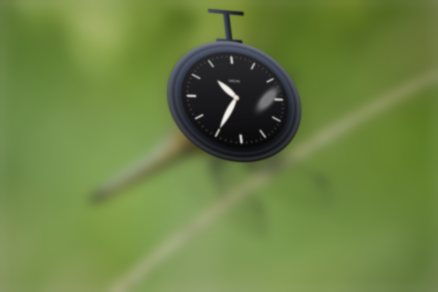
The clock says **10:35**
